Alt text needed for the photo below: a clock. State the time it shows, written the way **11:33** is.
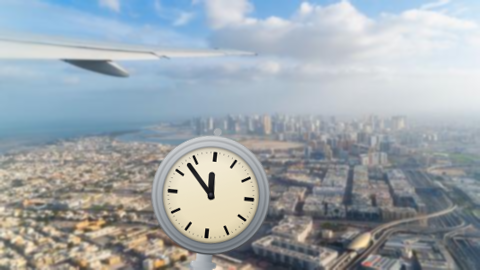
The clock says **11:53**
